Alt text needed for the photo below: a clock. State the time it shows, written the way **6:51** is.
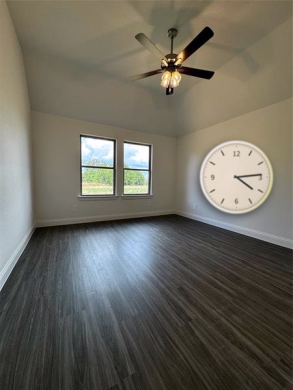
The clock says **4:14**
